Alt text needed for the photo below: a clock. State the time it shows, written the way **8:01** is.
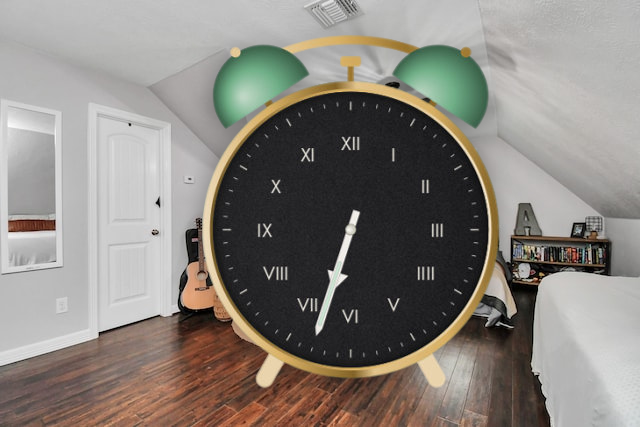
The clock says **6:33**
